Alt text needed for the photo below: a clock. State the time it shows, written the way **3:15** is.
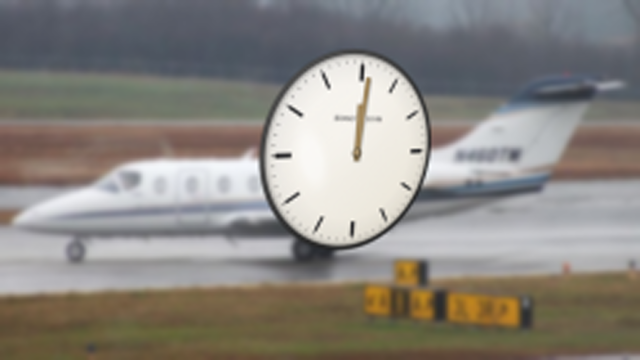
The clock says **12:01**
